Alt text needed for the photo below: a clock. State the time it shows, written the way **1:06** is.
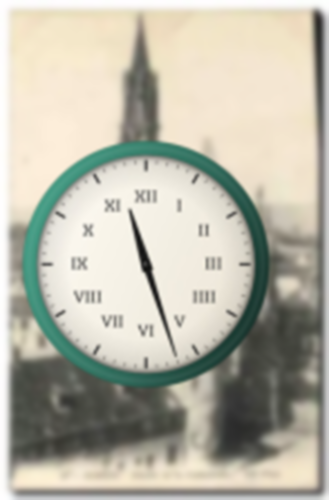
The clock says **11:27**
